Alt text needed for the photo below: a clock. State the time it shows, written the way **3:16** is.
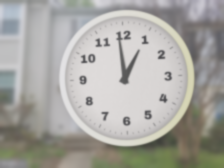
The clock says **12:59**
